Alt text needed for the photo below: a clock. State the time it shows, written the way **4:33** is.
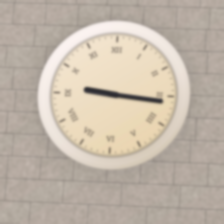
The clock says **9:16**
